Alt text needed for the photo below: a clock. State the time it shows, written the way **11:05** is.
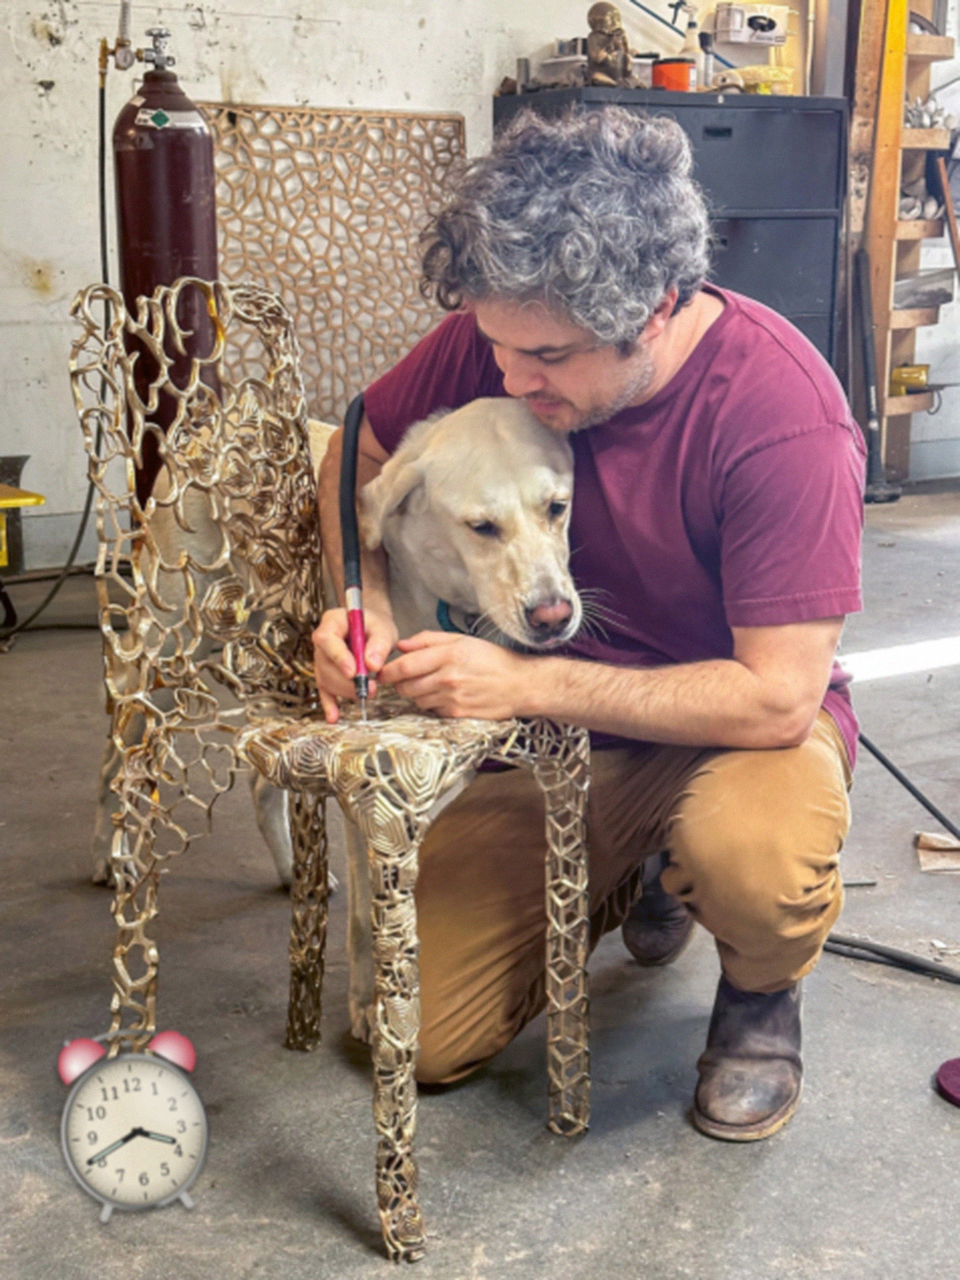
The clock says **3:41**
